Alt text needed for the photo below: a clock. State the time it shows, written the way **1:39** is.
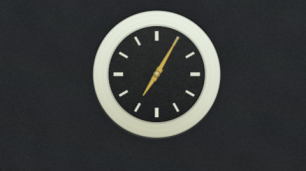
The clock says **7:05**
